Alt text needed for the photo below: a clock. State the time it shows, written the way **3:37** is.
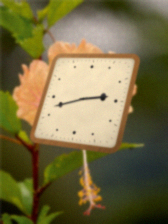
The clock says **2:42**
